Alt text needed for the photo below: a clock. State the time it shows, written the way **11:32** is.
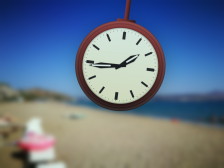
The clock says **1:44**
